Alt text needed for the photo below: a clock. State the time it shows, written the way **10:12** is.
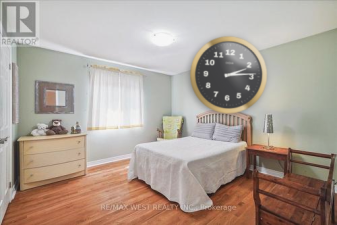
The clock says **2:14**
